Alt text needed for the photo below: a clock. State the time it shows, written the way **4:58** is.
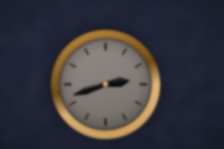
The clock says **2:42**
